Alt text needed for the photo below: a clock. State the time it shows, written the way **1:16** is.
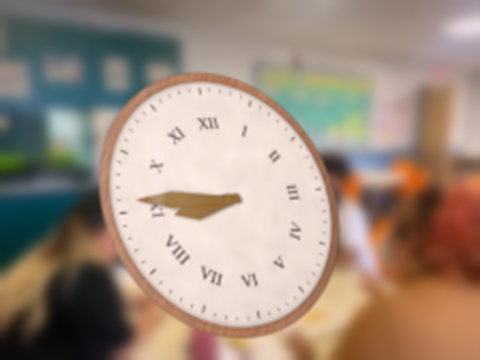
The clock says **8:46**
